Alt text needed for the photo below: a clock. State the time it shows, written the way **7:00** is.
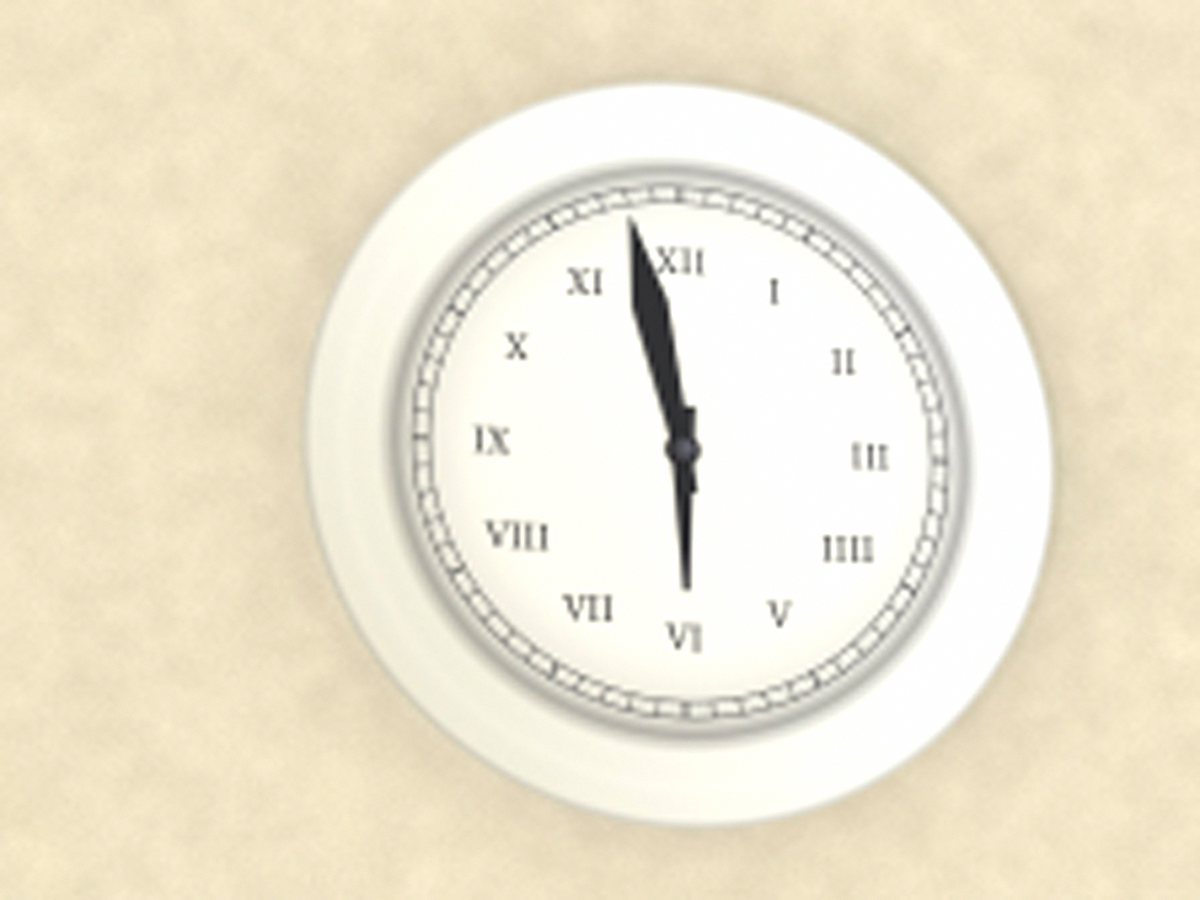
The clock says **5:58**
